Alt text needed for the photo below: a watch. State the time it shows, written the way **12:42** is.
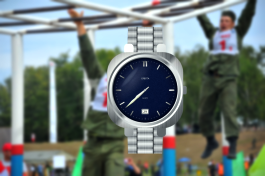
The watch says **7:38**
